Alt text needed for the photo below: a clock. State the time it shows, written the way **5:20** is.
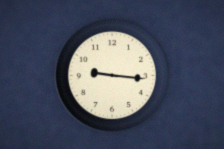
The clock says **9:16**
